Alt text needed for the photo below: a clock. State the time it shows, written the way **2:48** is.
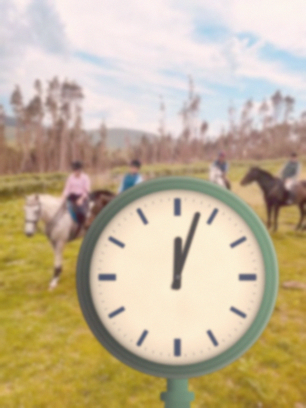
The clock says **12:03**
